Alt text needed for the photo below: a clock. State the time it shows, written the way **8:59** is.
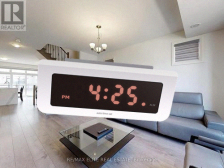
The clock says **4:25**
